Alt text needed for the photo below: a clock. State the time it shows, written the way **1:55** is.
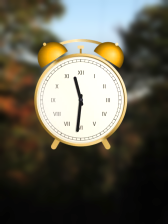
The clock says **11:31**
